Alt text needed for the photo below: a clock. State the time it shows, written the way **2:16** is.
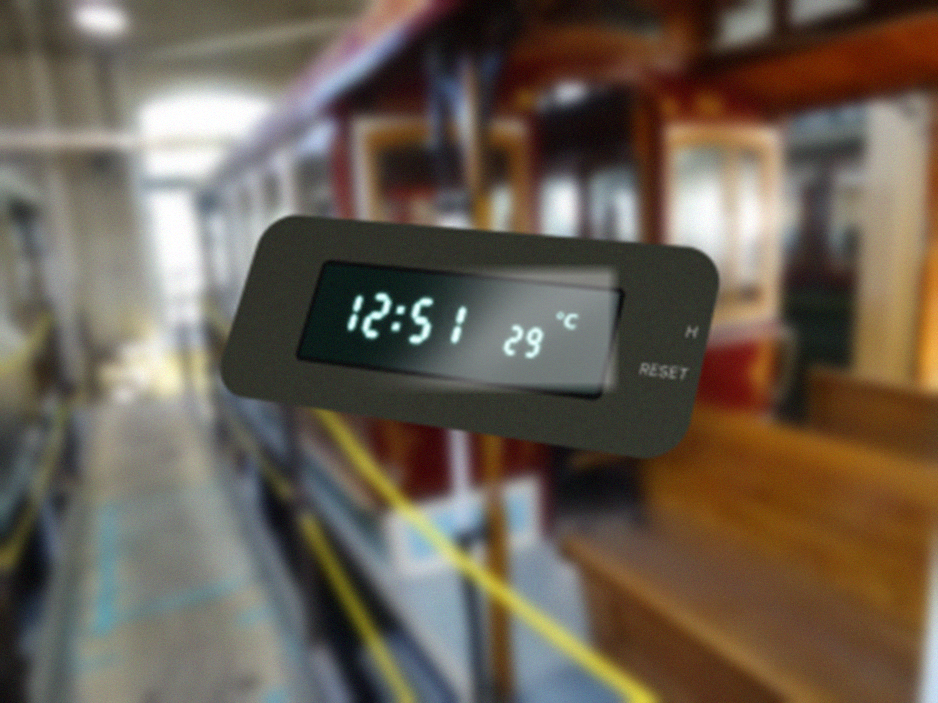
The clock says **12:51**
